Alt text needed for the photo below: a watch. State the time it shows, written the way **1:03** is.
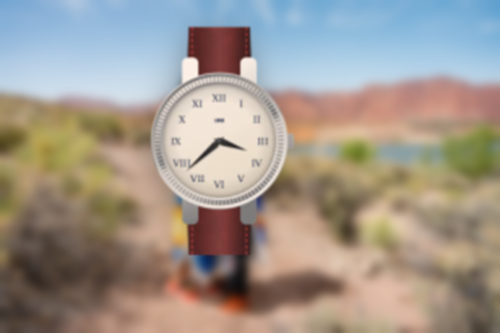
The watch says **3:38**
